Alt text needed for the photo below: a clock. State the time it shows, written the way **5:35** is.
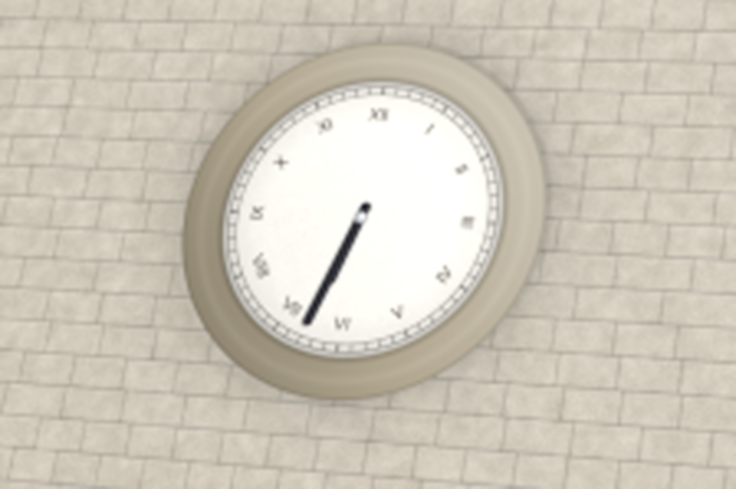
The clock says **6:33**
